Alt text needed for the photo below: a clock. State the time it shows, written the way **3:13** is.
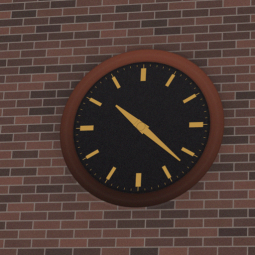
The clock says **10:22**
